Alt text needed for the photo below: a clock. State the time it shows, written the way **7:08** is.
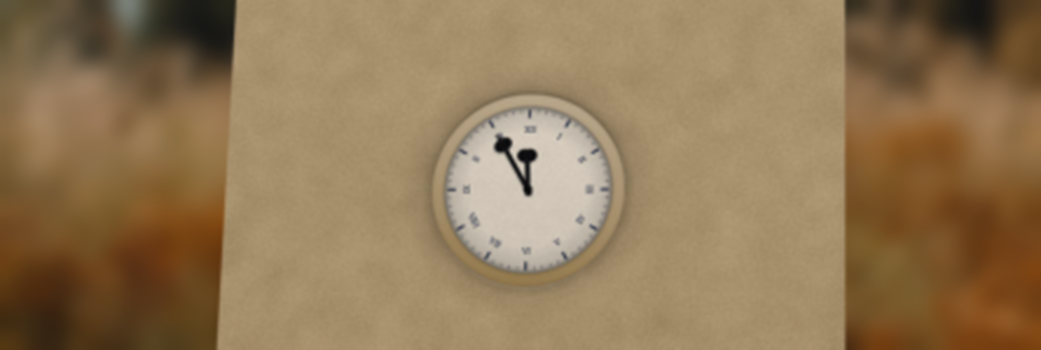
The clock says **11:55**
